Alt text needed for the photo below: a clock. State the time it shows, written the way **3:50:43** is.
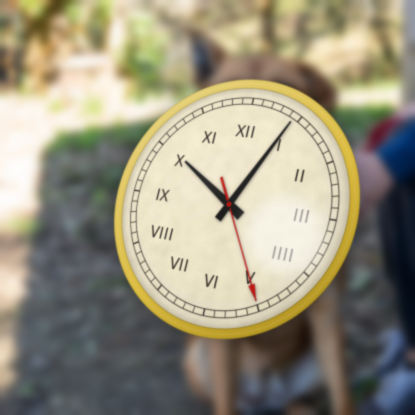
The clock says **10:04:25**
